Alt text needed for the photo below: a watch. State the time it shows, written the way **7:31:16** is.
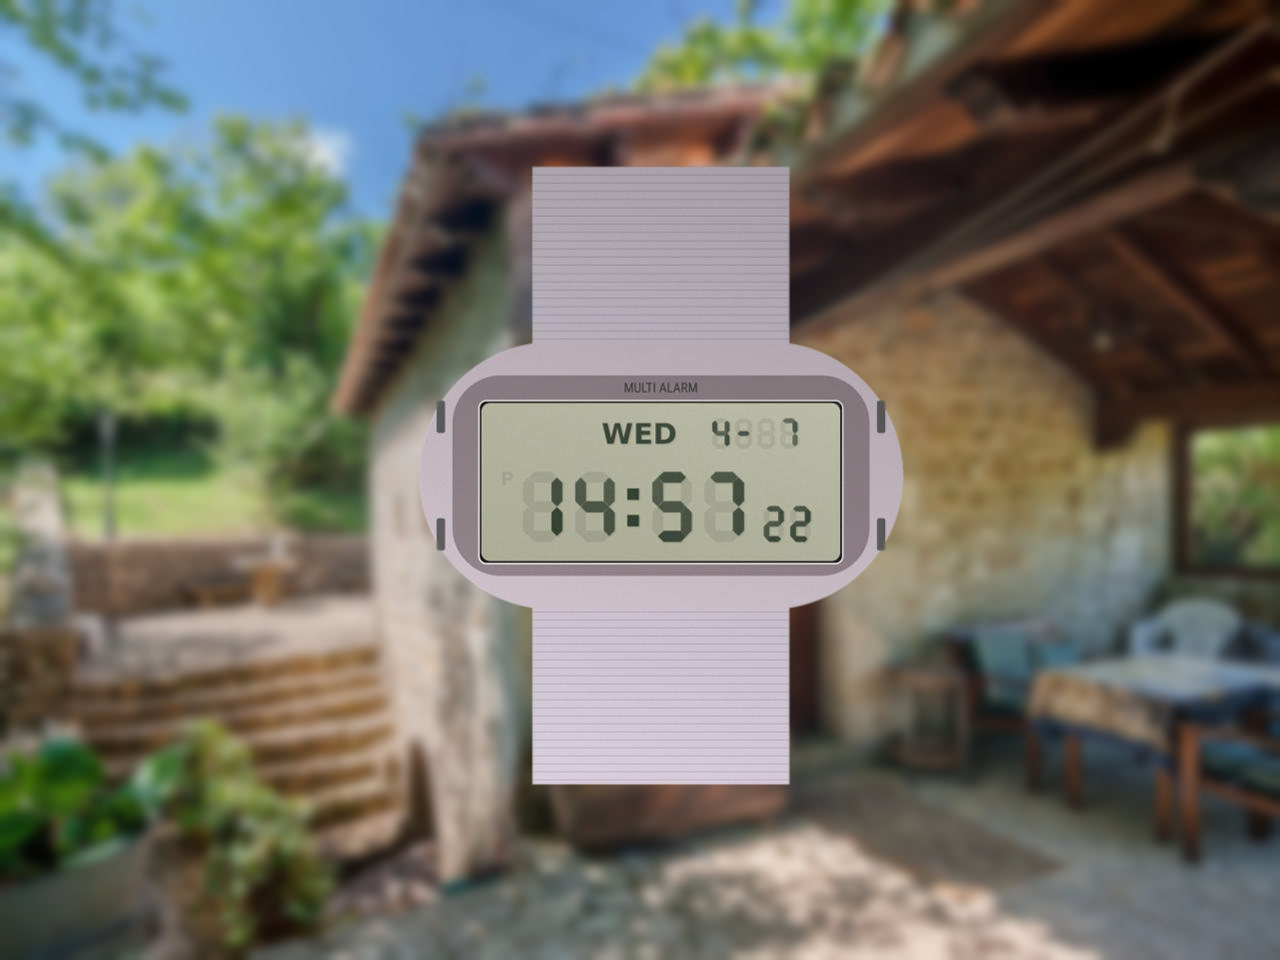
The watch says **14:57:22**
